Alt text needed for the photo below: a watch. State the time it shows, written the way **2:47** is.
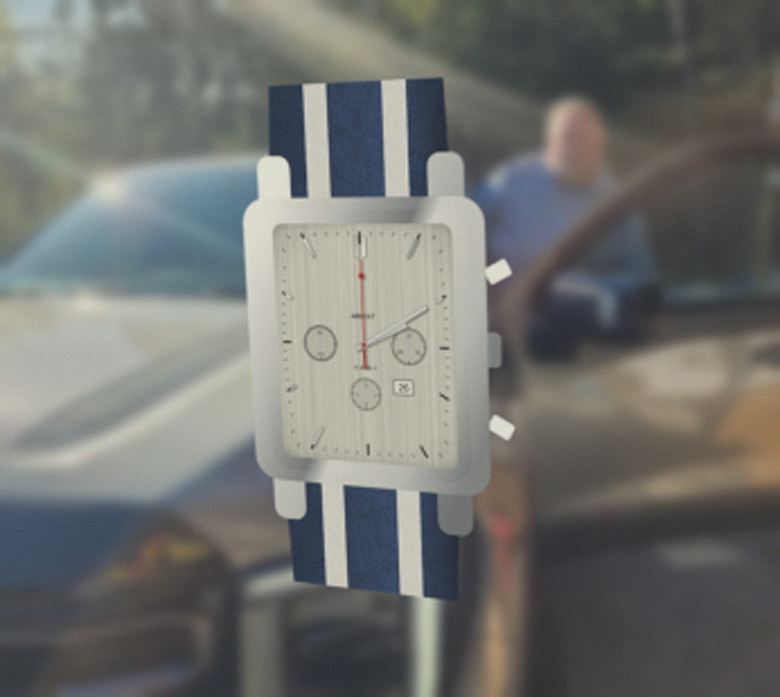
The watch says **2:10**
